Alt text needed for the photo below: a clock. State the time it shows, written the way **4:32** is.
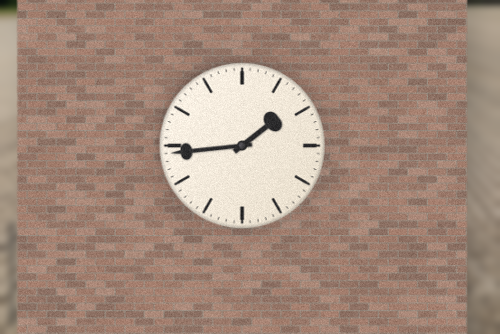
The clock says **1:44**
